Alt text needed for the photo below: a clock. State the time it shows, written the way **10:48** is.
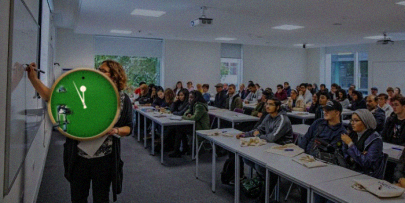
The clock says **11:56**
